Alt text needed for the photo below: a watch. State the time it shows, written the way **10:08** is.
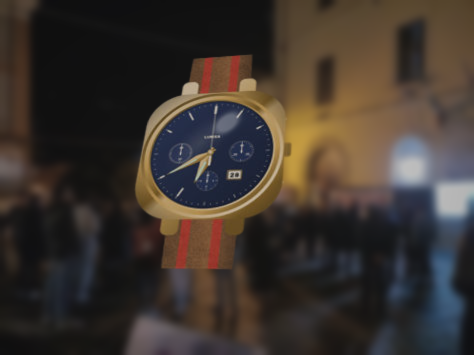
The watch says **6:40**
